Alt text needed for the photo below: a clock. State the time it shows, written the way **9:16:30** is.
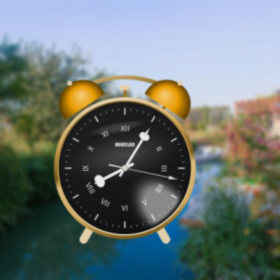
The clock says **8:05:17**
